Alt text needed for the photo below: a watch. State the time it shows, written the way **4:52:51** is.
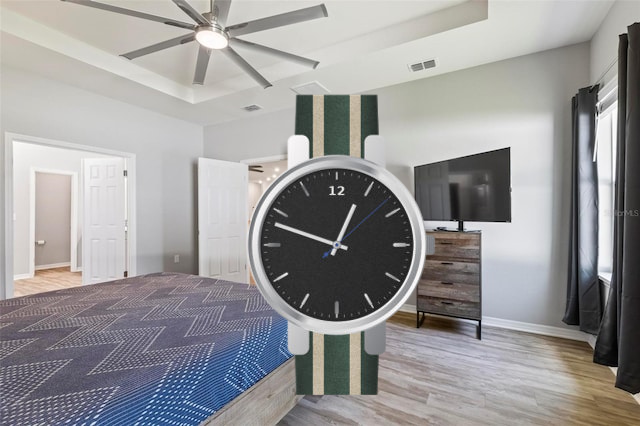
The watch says **12:48:08**
